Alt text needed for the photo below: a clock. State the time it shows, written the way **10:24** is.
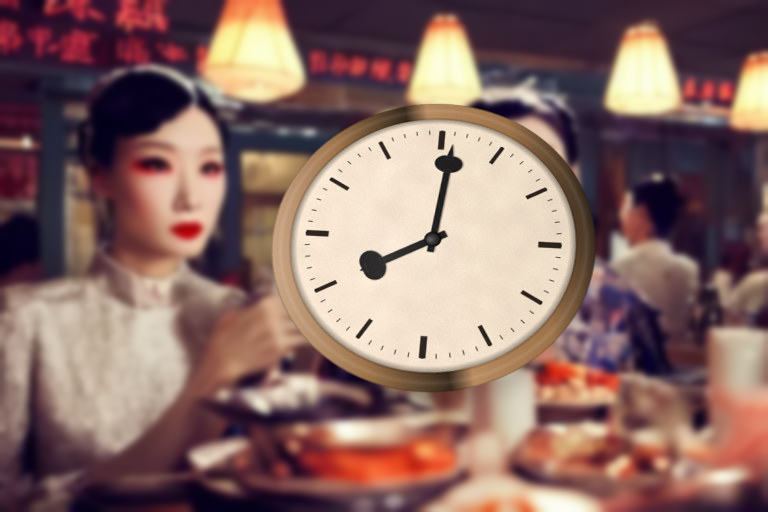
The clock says **8:01**
